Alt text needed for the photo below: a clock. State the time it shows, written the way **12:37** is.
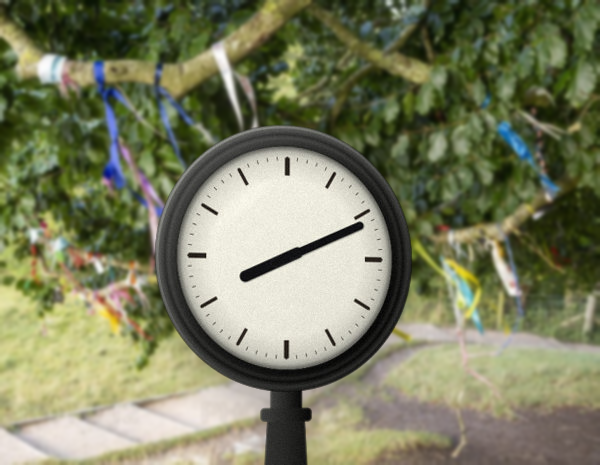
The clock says **8:11**
